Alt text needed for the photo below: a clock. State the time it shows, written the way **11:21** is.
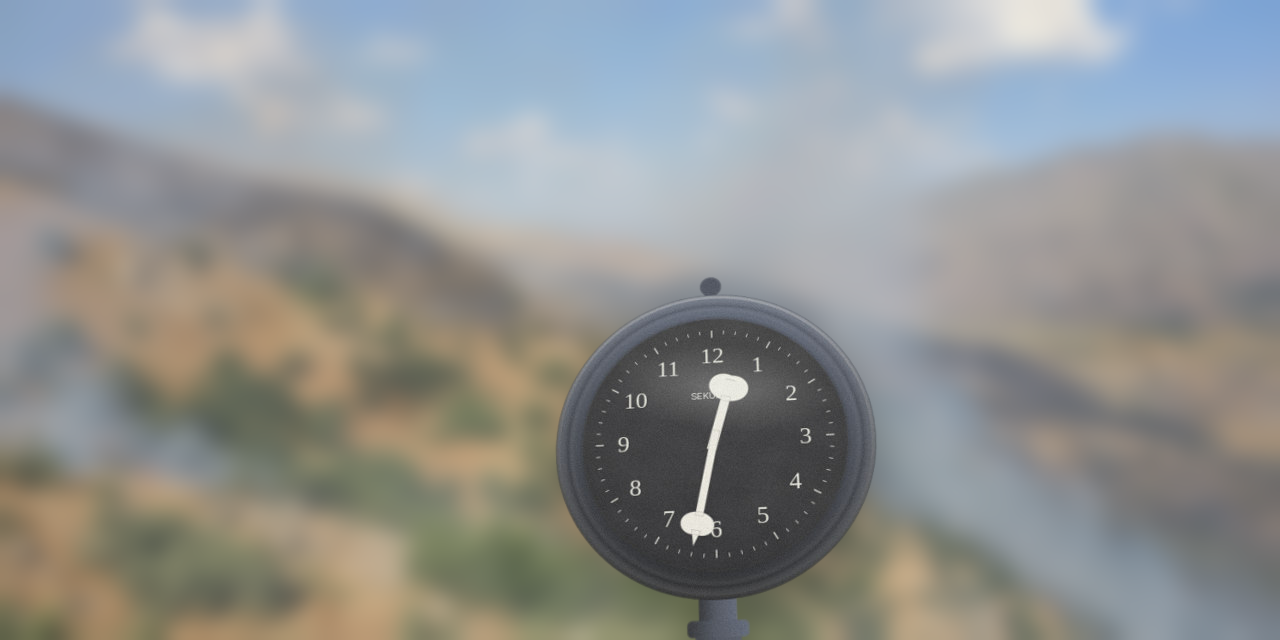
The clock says **12:32**
